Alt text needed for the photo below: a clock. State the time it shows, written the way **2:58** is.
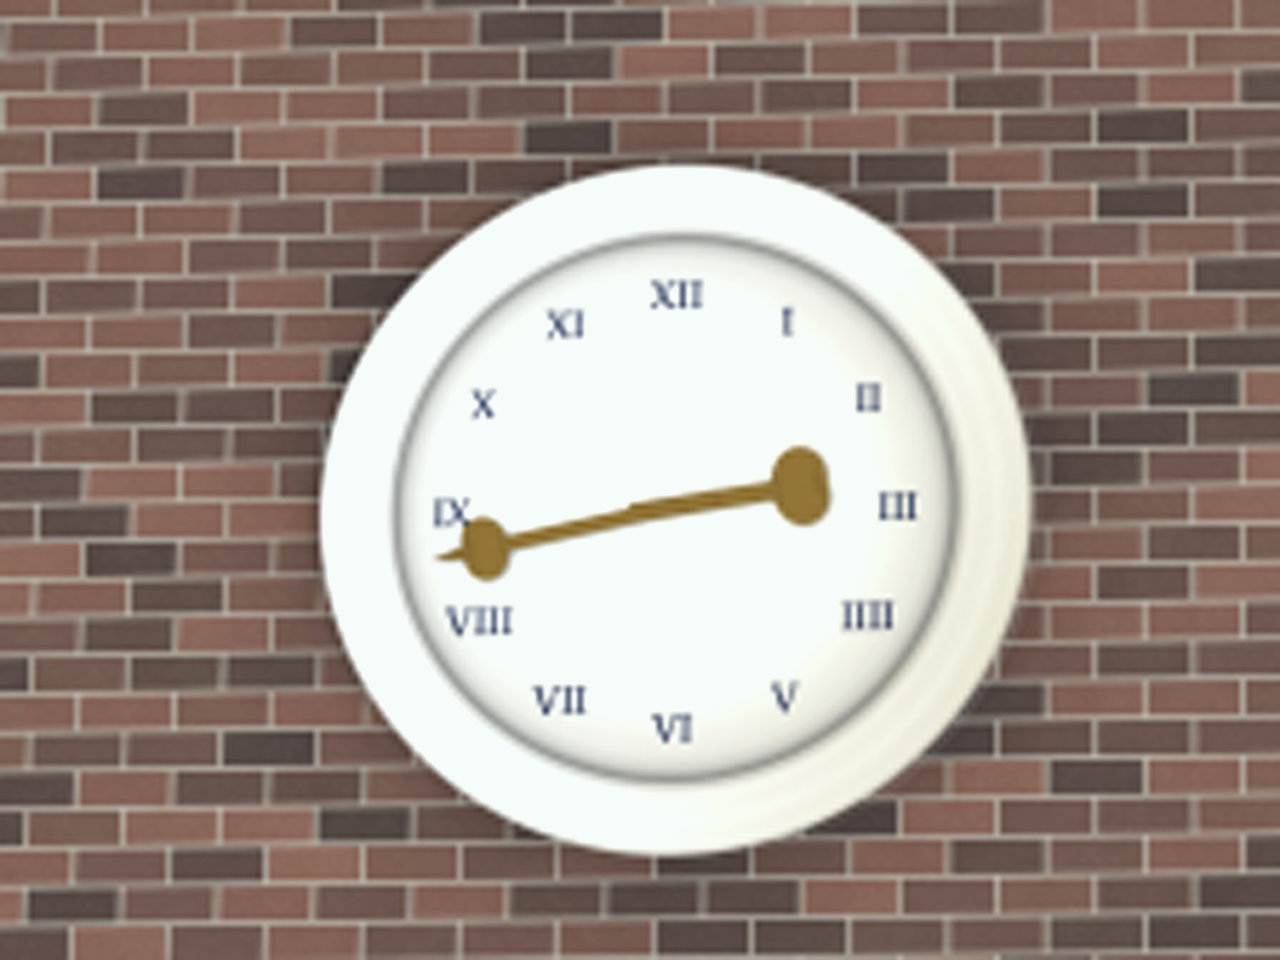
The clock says **2:43**
